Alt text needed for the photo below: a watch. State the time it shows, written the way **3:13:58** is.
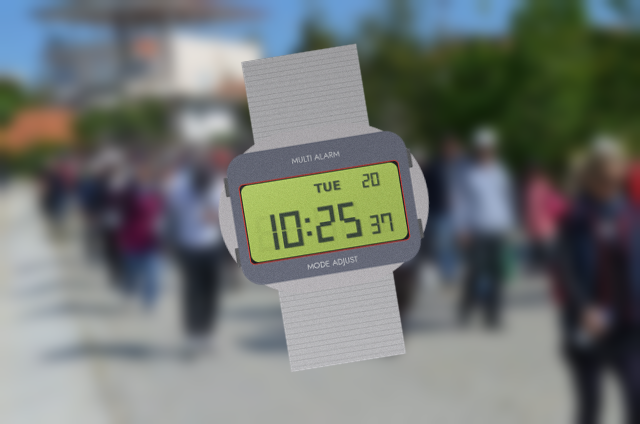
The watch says **10:25:37**
